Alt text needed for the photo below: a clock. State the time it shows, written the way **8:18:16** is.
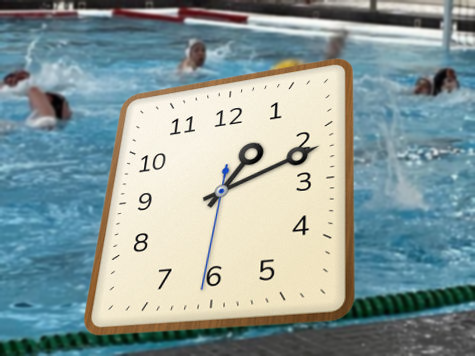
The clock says **1:11:31**
